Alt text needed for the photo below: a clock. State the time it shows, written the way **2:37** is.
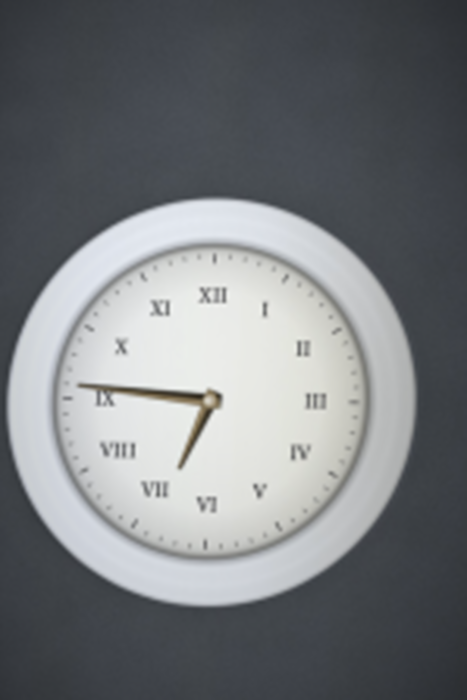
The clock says **6:46**
